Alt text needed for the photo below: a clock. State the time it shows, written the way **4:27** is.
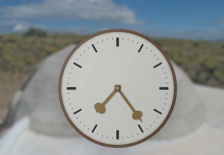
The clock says **7:24**
